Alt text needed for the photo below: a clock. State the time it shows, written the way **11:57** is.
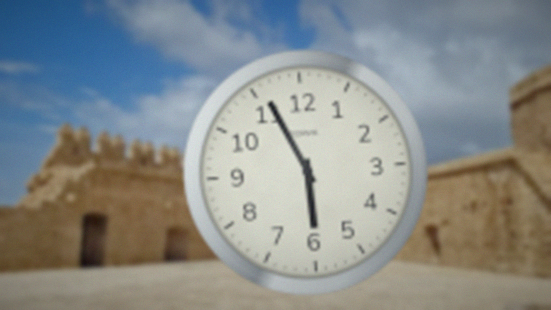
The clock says **5:56**
